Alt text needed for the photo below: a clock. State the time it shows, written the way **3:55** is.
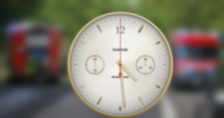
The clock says **4:29**
